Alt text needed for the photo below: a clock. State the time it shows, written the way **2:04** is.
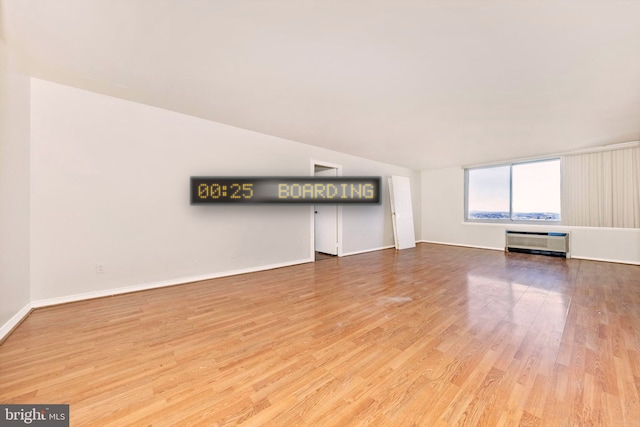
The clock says **0:25**
